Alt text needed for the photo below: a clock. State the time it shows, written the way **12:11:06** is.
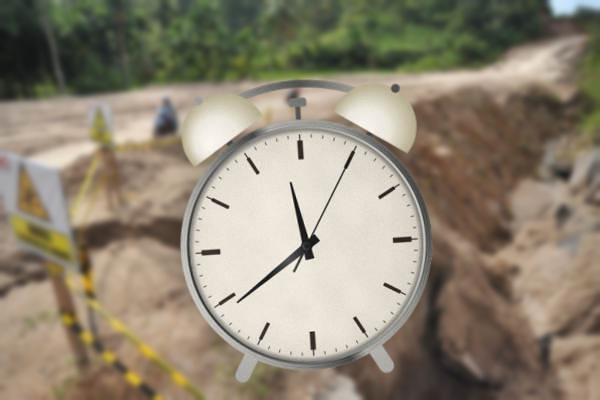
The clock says **11:39:05**
